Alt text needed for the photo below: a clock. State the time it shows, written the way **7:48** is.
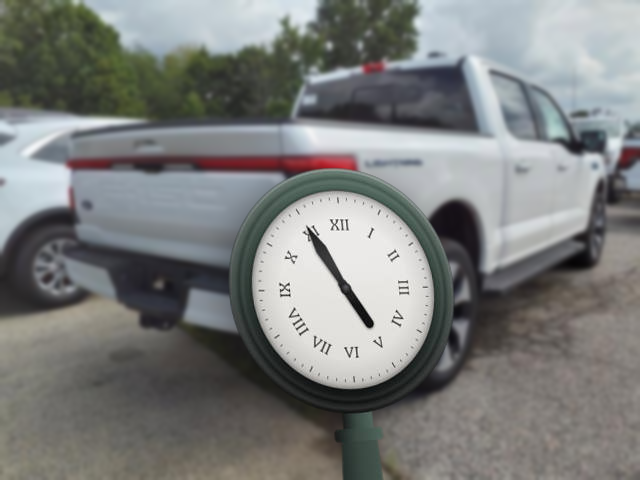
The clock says **4:55**
